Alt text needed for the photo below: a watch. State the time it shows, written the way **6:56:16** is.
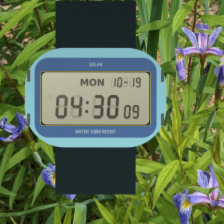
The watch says **4:30:09**
